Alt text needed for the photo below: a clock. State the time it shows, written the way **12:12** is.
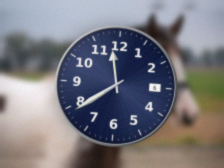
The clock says **11:39**
